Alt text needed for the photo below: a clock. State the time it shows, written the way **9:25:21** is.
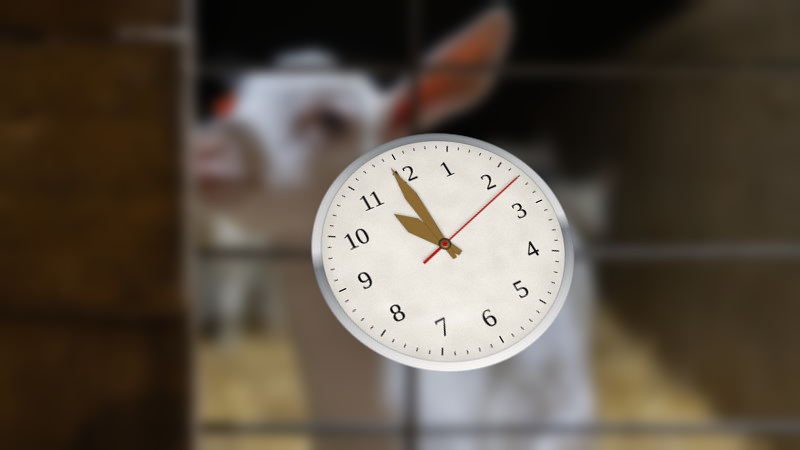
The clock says **10:59:12**
